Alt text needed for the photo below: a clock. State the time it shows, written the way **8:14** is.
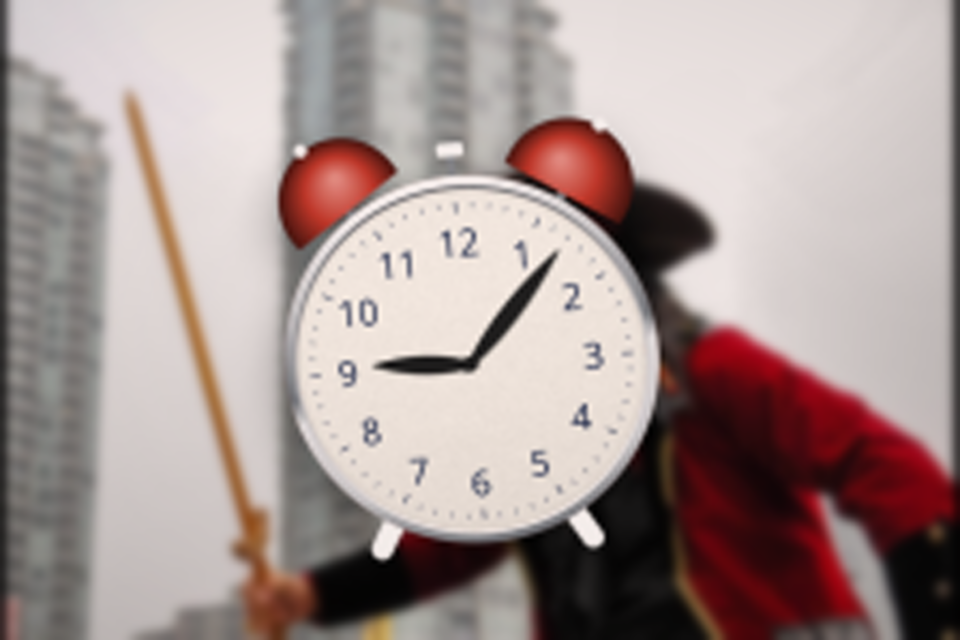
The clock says **9:07**
